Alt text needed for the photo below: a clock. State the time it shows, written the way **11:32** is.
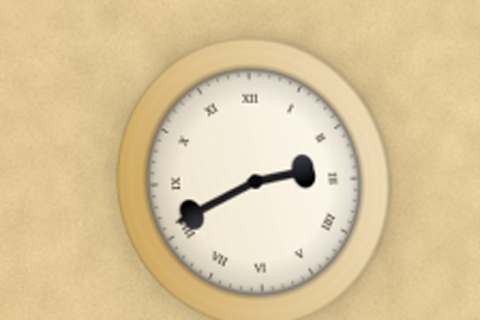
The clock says **2:41**
